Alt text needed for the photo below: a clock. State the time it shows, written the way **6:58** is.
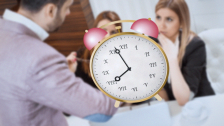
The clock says **7:57**
